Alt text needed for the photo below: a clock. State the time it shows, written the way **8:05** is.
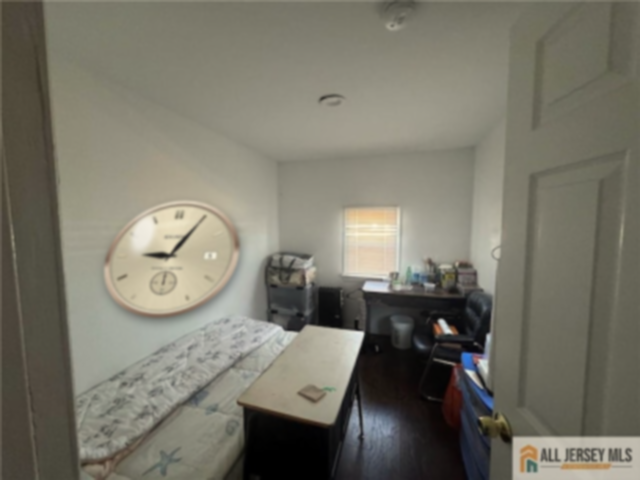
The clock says **9:05**
